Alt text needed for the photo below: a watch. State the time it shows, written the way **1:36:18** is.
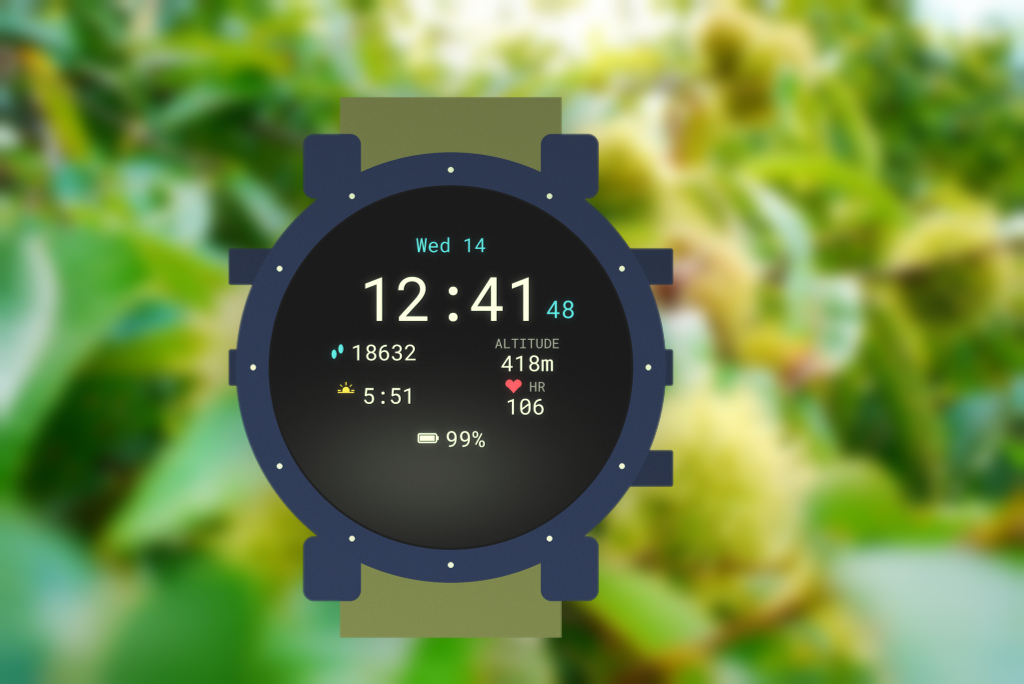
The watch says **12:41:48**
